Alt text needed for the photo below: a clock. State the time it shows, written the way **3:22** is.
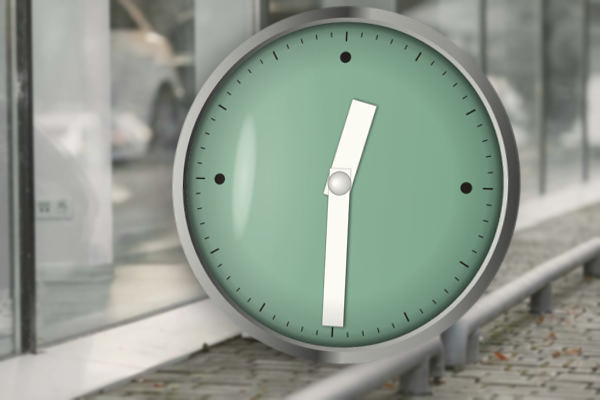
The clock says **12:30**
